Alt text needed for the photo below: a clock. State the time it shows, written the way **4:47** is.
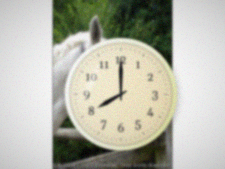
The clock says **8:00**
